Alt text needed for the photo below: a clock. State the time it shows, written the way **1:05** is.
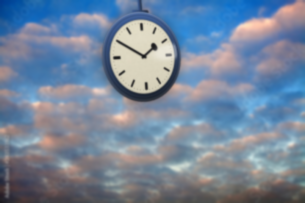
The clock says **1:50**
